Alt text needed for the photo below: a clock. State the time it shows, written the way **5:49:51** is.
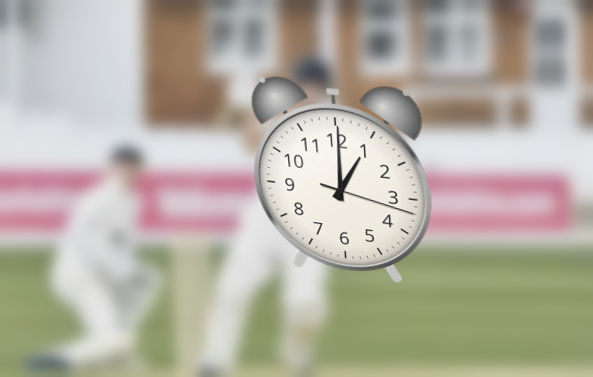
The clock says **1:00:17**
